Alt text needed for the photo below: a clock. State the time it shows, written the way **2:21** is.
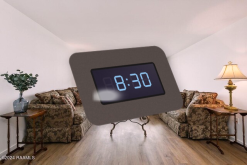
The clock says **8:30**
